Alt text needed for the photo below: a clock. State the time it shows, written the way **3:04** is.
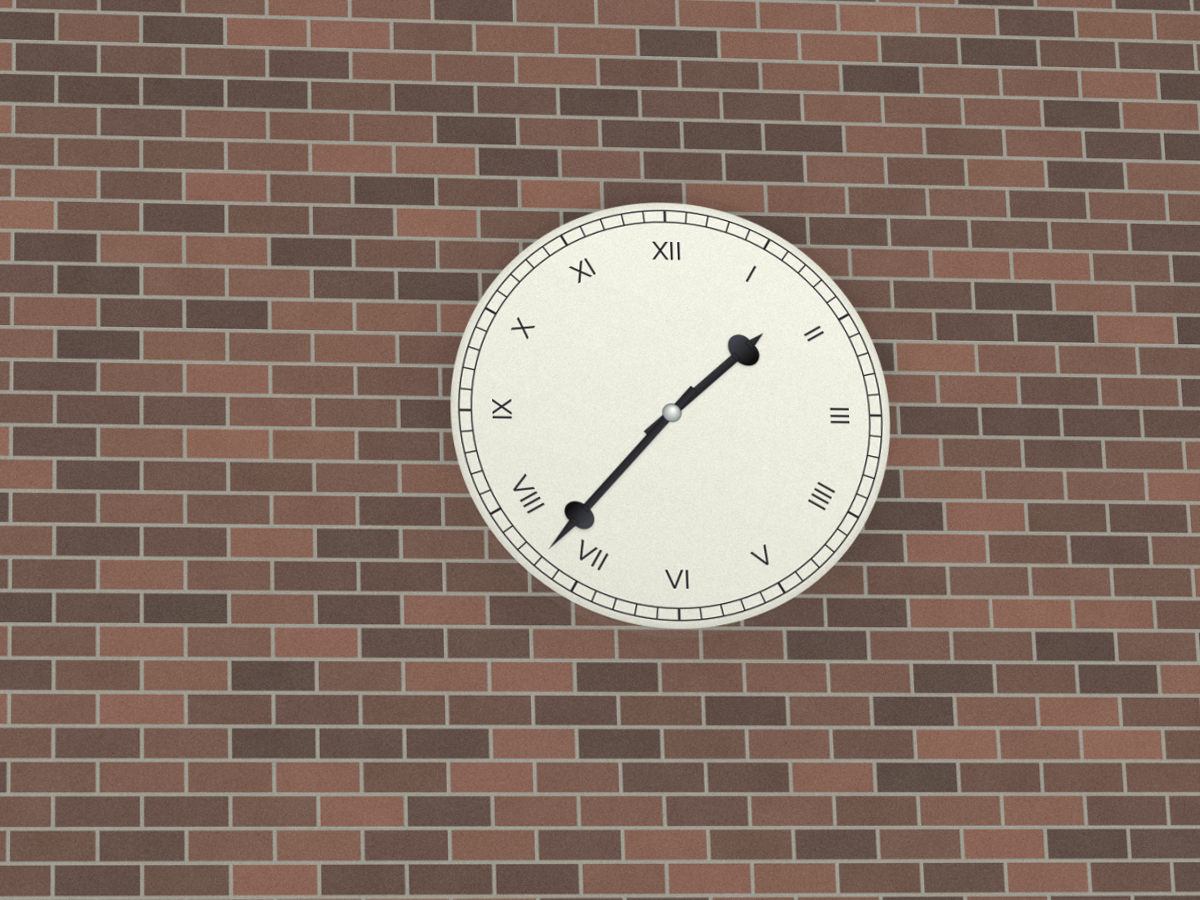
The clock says **1:37**
